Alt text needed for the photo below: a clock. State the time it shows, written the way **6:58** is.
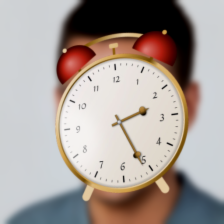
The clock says **2:26**
